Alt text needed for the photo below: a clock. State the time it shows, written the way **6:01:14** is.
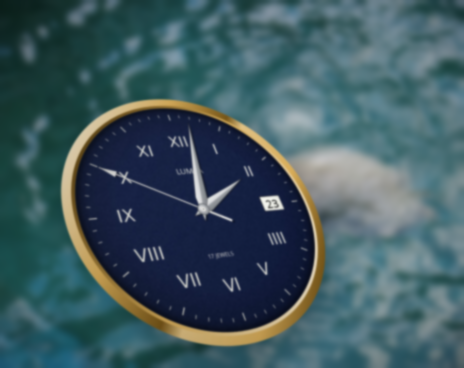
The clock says **2:01:50**
